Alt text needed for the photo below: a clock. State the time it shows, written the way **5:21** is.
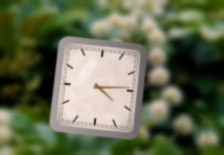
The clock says **4:14**
